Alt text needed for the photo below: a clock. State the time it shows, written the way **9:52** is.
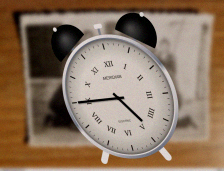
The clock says **4:45**
